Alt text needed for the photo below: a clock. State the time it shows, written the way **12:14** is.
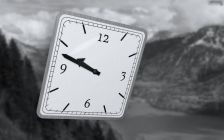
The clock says **9:48**
